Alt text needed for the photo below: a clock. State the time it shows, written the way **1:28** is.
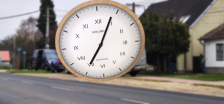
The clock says **7:04**
